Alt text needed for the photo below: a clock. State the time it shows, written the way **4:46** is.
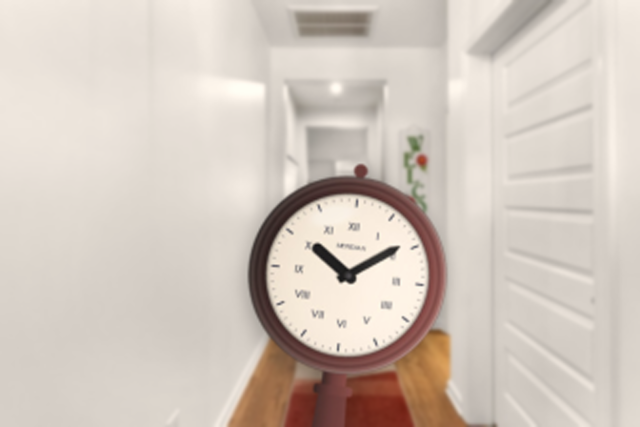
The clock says **10:09**
